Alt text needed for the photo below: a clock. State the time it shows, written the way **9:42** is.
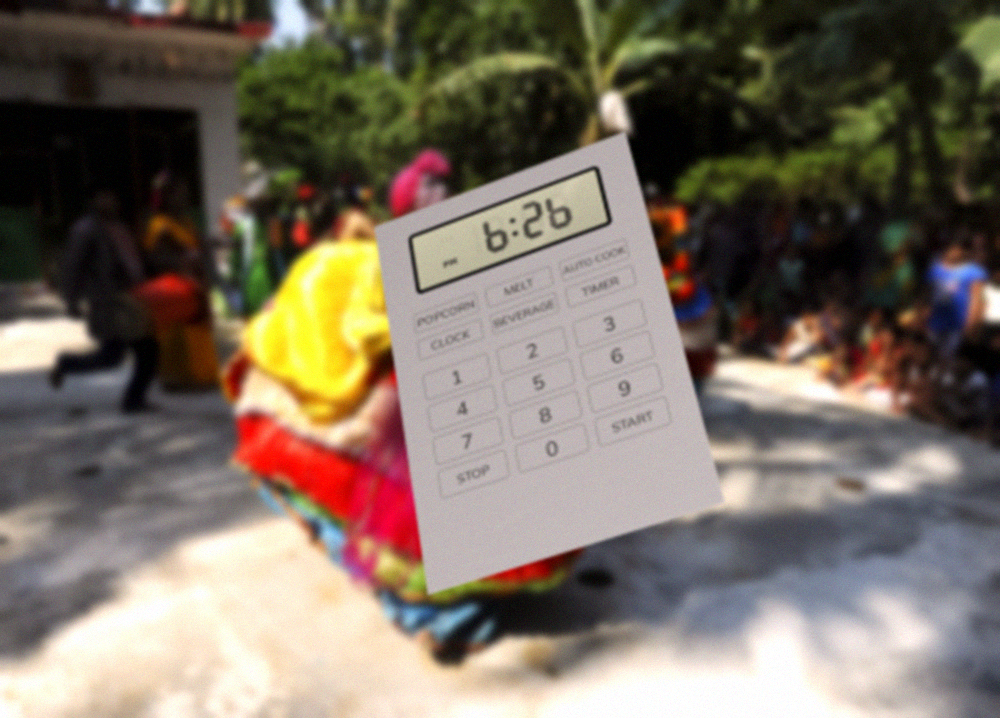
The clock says **6:26**
